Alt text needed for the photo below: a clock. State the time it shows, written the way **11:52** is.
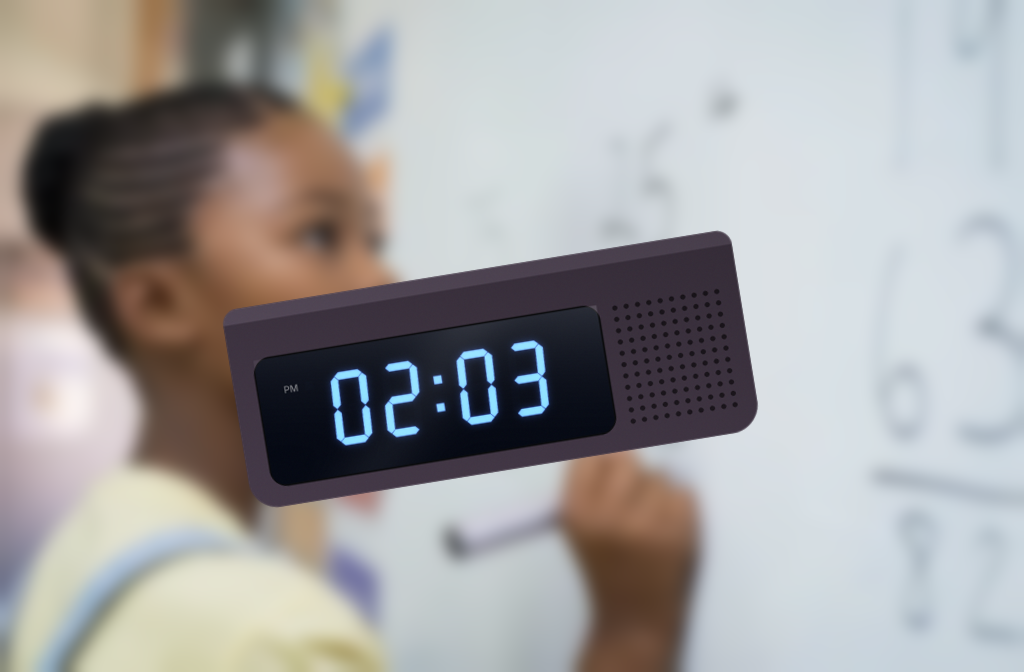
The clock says **2:03**
